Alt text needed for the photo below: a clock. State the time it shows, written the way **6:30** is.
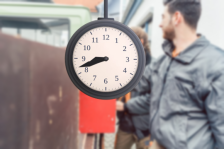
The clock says **8:42**
